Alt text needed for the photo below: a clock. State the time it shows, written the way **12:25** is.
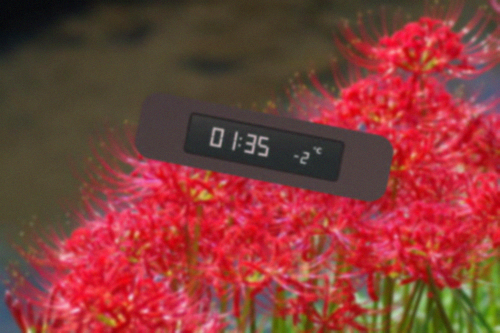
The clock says **1:35**
